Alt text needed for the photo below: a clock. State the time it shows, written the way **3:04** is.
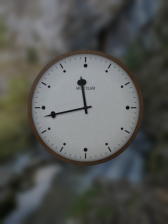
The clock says **11:43**
